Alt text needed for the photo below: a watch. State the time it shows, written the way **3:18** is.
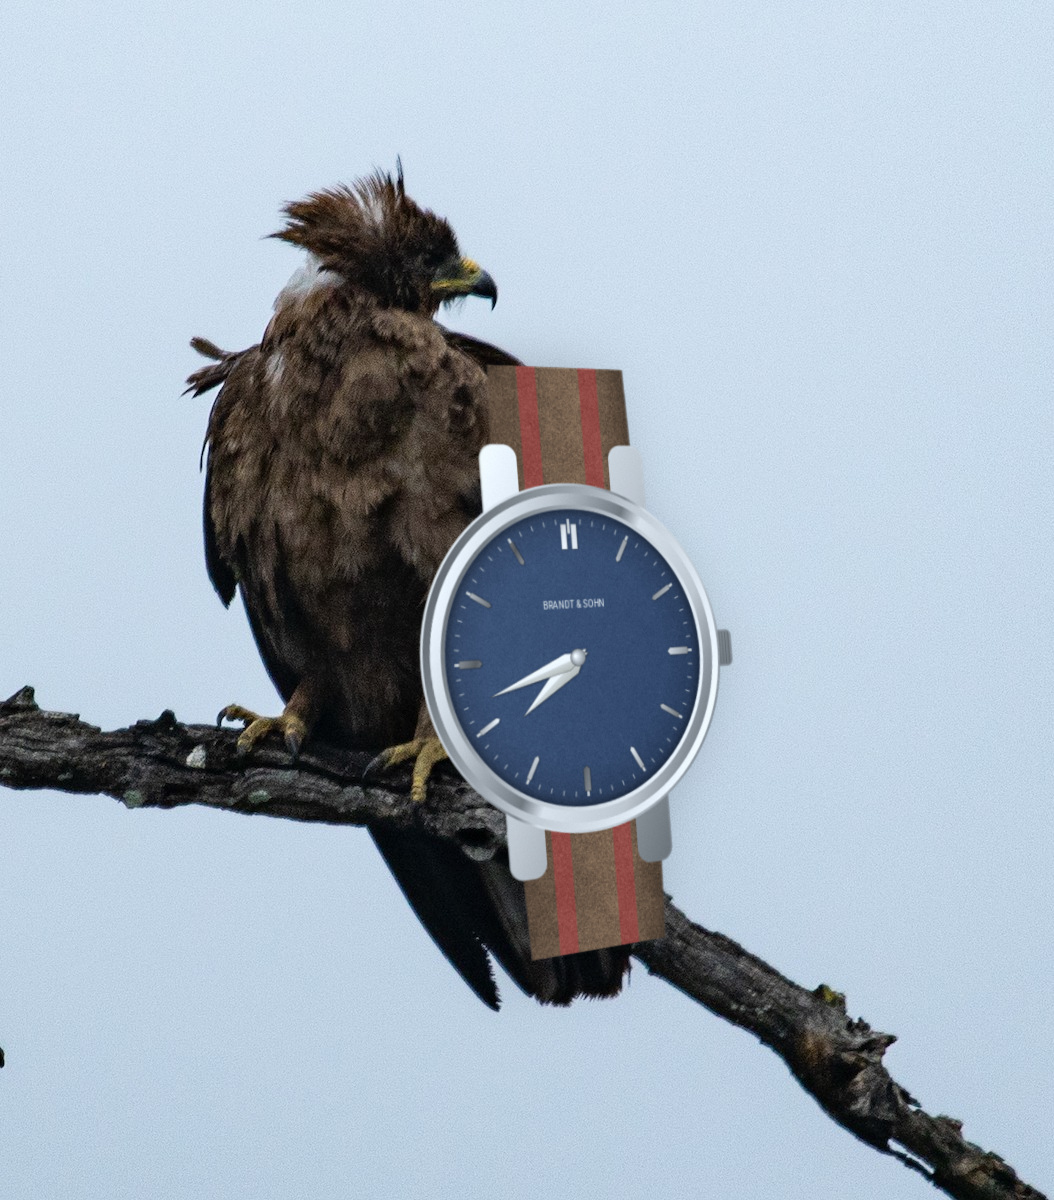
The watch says **7:42**
